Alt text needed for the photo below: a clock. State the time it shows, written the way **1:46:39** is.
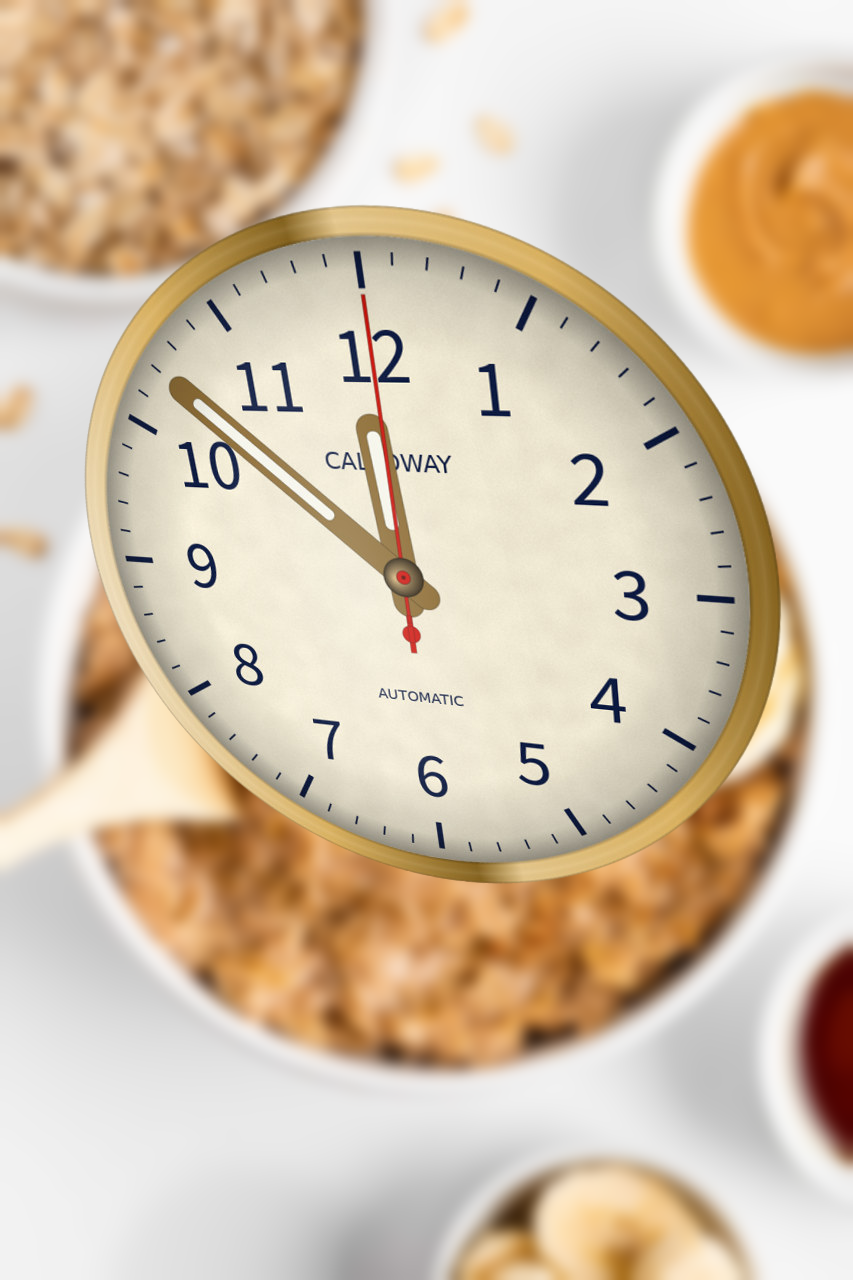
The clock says **11:52:00**
